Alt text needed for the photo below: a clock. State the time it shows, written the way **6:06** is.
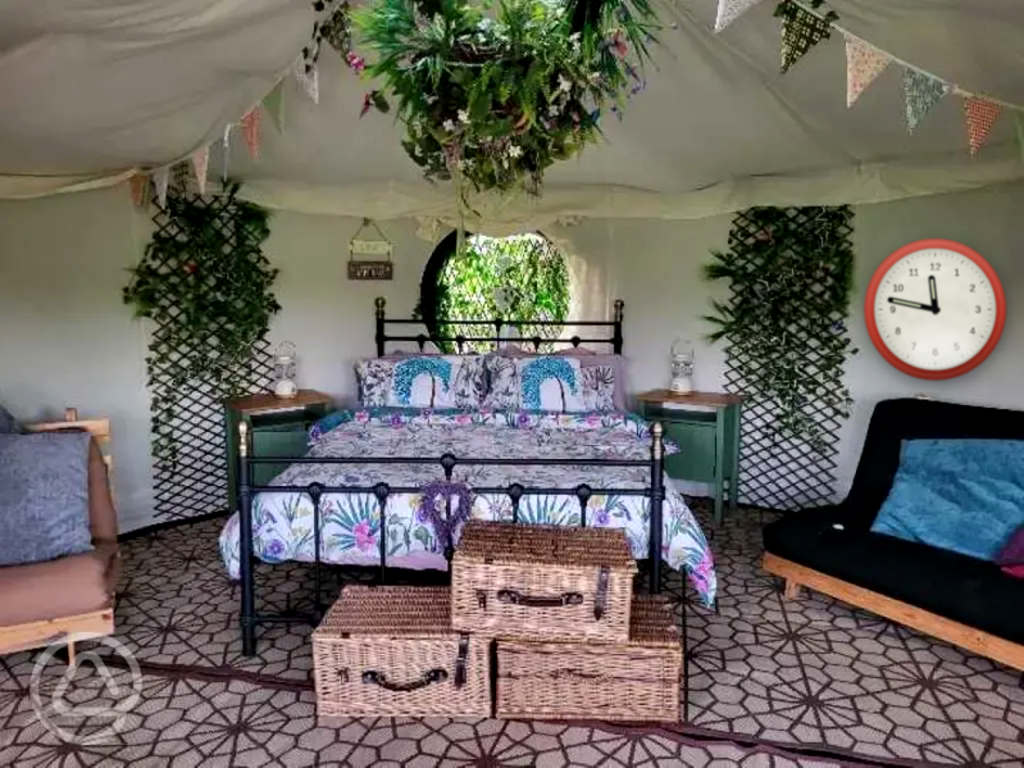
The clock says **11:47**
